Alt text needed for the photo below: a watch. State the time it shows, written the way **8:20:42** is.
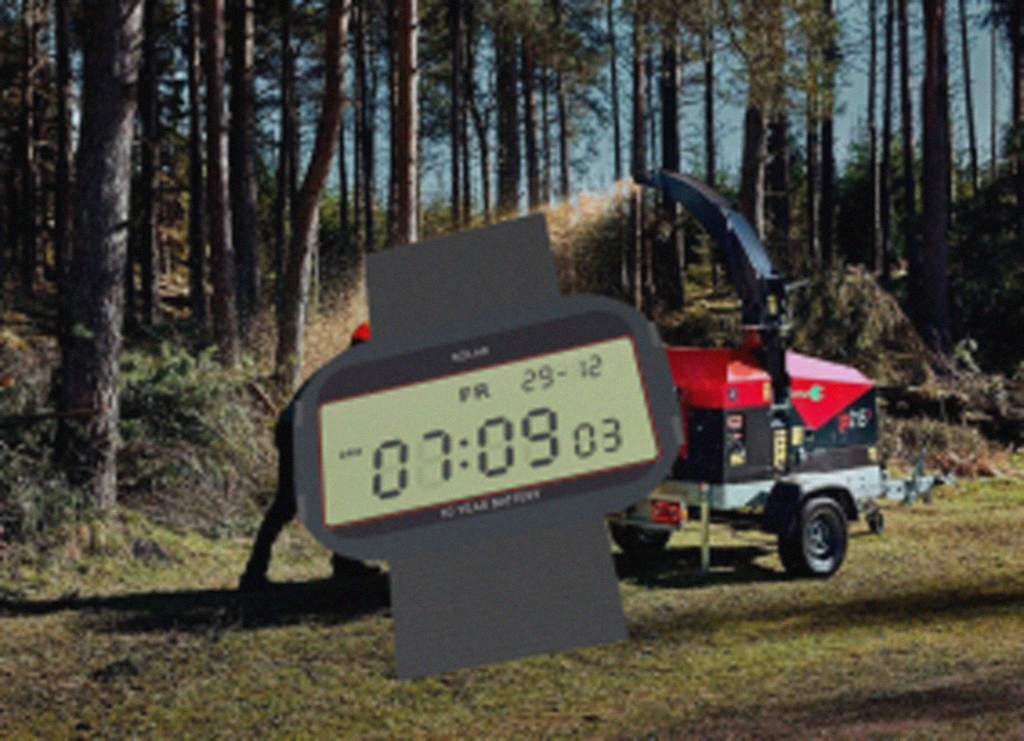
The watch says **7:09:03**
